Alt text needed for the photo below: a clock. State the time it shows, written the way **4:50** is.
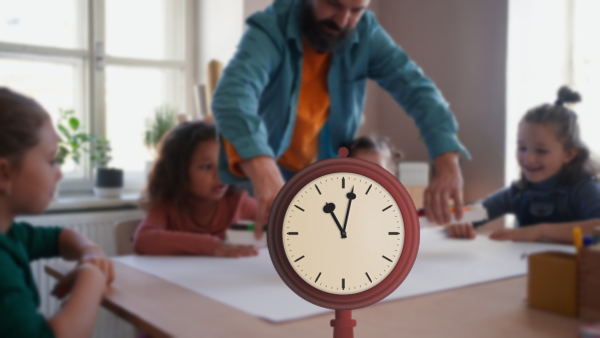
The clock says **11:02**
